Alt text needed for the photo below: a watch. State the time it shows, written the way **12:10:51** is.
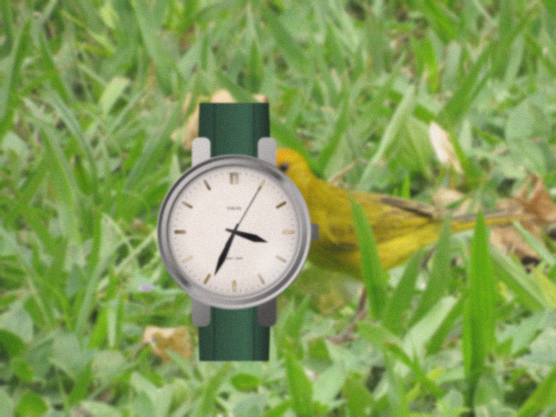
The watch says **3:34:05**
